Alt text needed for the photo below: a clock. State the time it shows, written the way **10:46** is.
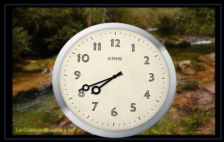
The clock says **7:41**
